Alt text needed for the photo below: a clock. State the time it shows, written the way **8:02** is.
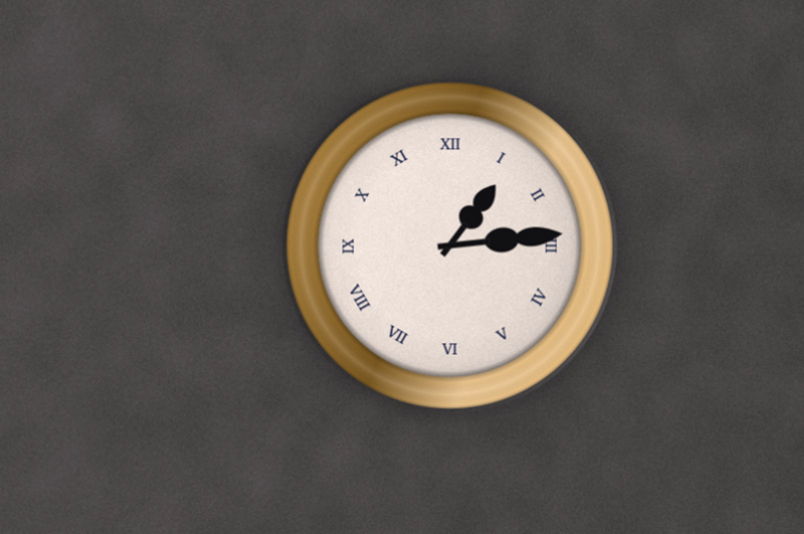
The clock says **1:14**
